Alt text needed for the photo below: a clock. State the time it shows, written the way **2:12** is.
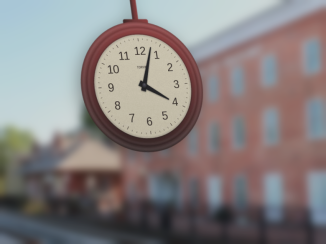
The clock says **4:03**
